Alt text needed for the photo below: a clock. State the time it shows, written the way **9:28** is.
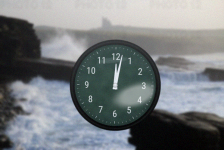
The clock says **12:02**
